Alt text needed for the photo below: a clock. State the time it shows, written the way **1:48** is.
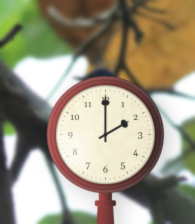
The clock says **2:00**
